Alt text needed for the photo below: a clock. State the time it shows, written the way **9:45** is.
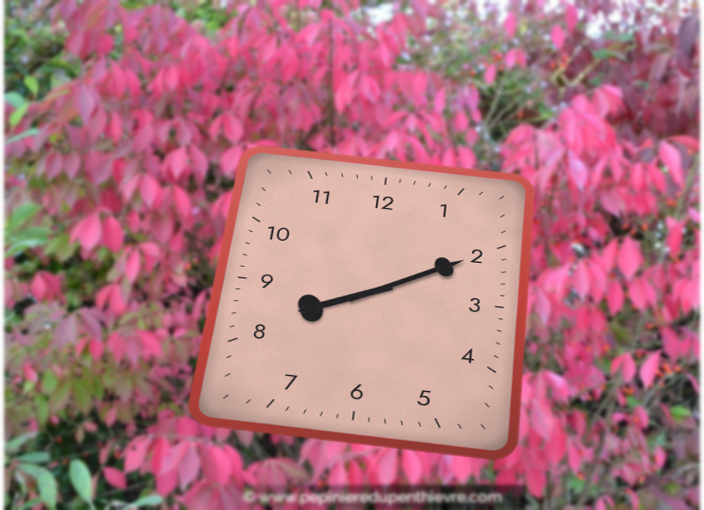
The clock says **8:10**
